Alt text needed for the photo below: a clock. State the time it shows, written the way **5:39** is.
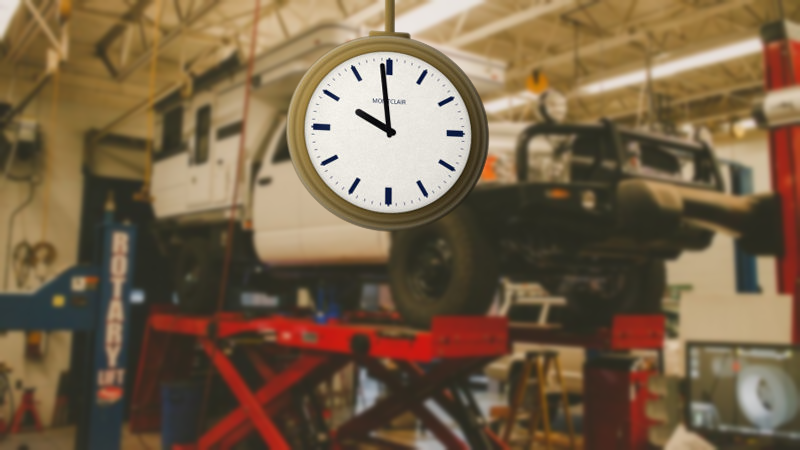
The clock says **9:59**
